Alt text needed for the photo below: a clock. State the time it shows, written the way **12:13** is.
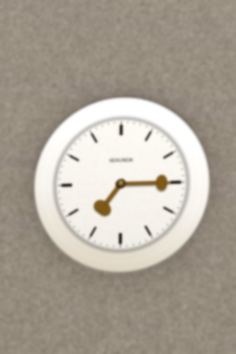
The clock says **7:15**
